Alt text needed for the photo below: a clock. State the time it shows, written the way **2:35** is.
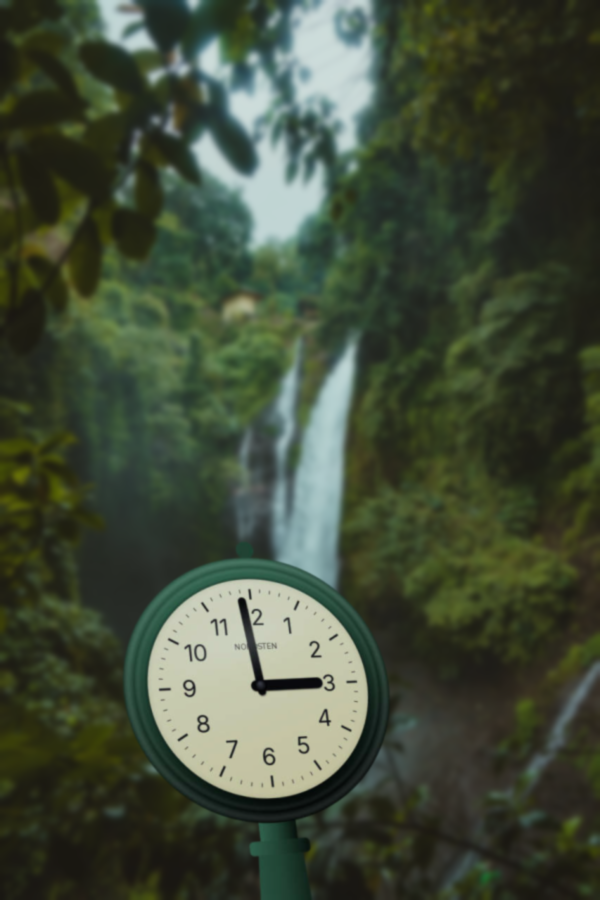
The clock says **2:59**
